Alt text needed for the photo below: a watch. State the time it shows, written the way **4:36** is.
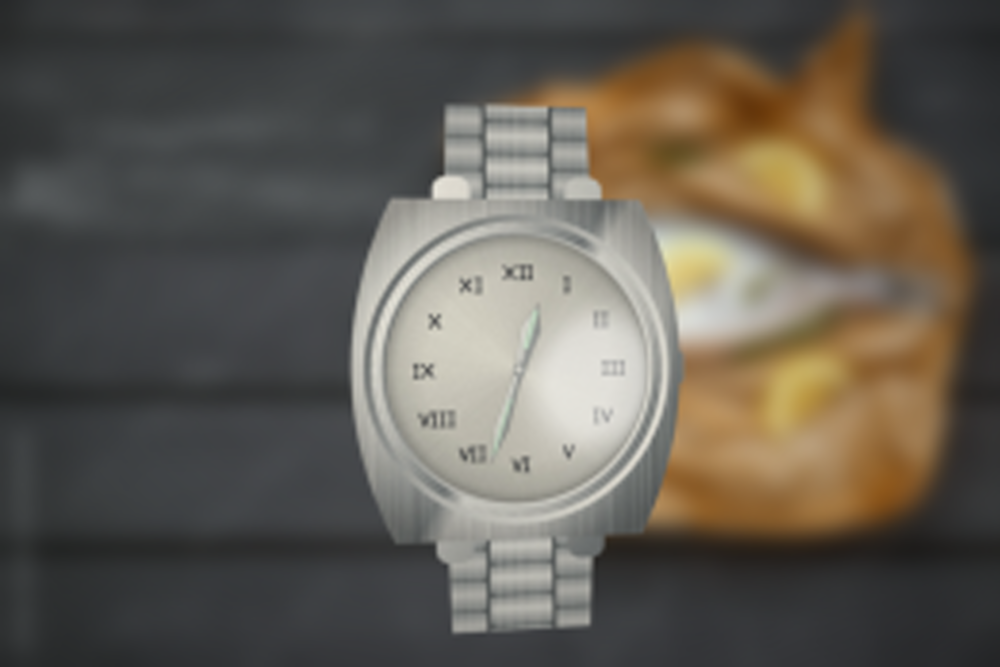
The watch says **12:33**
